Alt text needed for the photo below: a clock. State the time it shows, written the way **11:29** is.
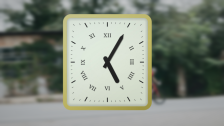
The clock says **5:05**
